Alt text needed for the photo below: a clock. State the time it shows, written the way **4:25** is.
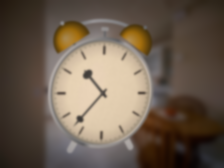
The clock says **10:37**
